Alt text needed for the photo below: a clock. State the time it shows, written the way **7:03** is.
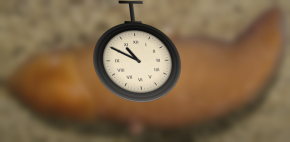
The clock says **10:50**
